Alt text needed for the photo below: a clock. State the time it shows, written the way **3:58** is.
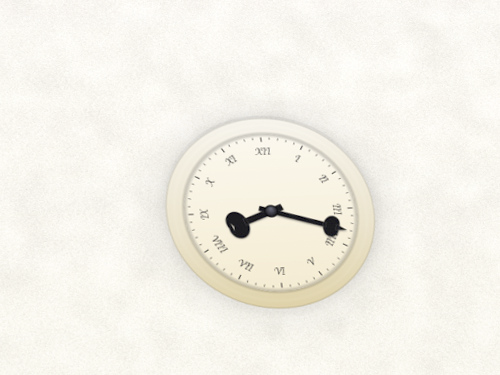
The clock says **8:18**
